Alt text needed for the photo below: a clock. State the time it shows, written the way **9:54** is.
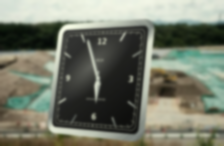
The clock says **5:56**
